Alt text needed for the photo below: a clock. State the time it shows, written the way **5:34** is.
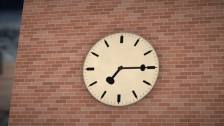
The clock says **7:15**
